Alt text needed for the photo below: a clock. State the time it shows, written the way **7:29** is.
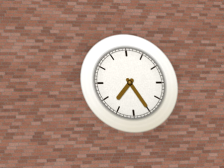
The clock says **7:25**
